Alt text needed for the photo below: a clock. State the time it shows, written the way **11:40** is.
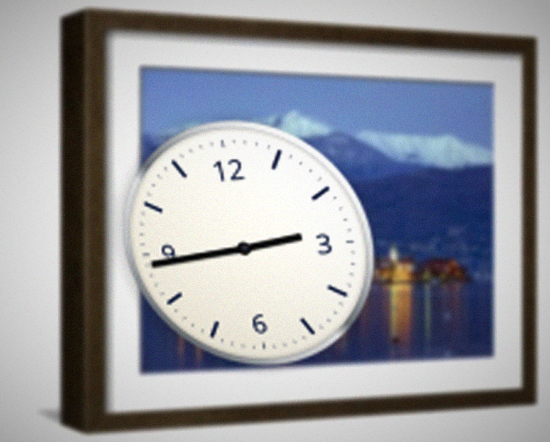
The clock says **2:44**
